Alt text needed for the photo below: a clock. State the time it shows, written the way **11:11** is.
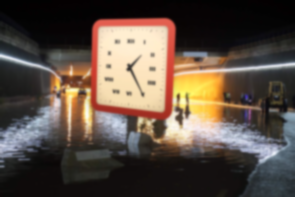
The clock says **1:25**
